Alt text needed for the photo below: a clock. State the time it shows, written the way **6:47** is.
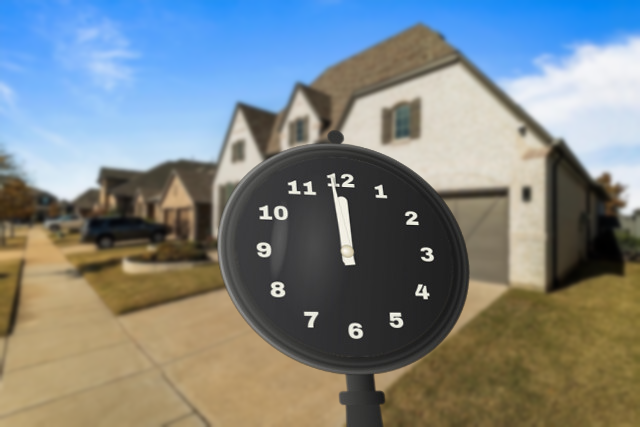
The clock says **11:59**
